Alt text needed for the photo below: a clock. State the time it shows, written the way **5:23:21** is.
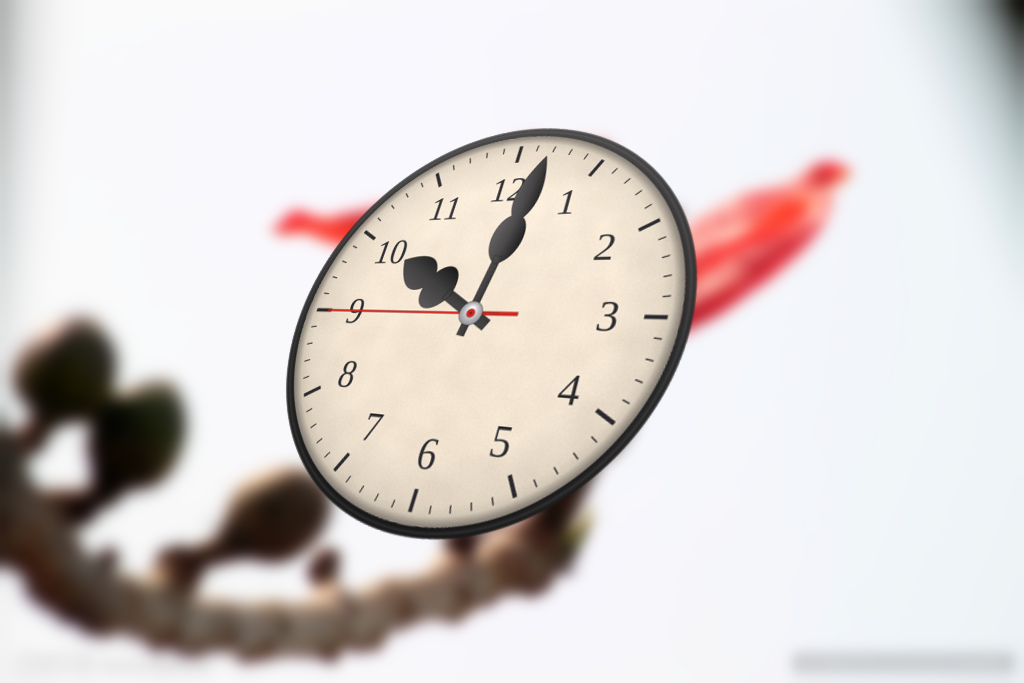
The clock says **10:01:45**
